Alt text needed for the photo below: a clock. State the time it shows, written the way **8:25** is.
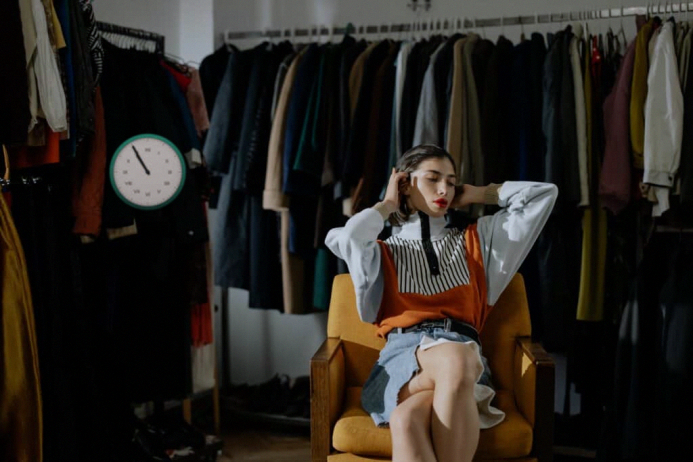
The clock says **10:55**
